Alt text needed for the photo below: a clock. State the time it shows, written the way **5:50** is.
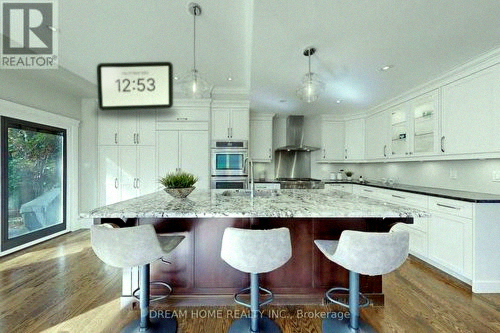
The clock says **12:53**
